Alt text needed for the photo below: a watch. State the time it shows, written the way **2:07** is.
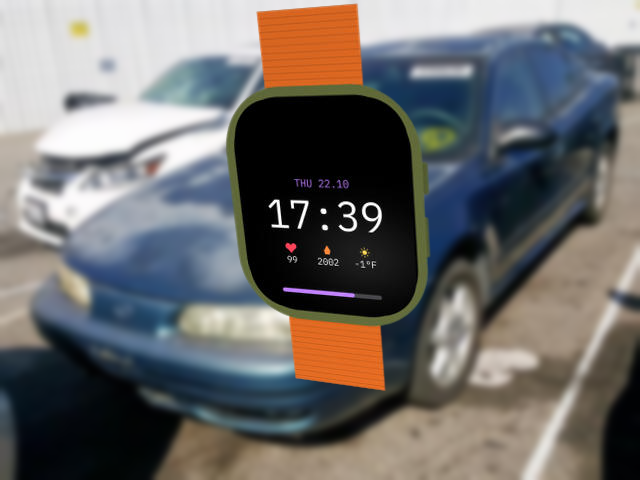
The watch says **17:39**
